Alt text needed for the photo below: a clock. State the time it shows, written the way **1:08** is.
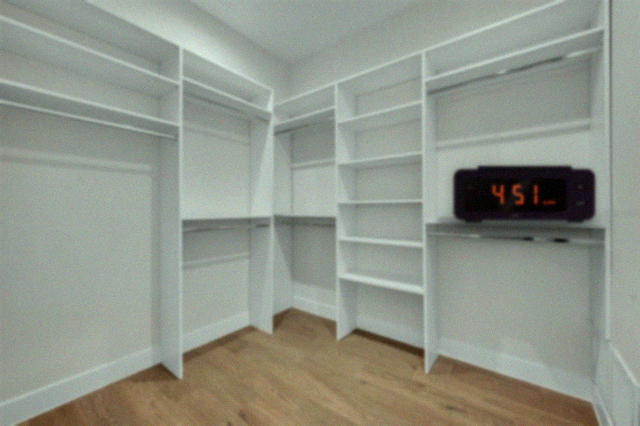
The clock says **4:51**
